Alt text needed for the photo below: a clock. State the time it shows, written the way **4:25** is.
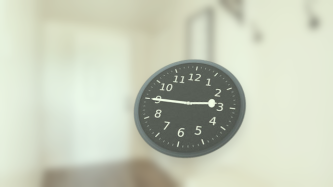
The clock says **2:45**
